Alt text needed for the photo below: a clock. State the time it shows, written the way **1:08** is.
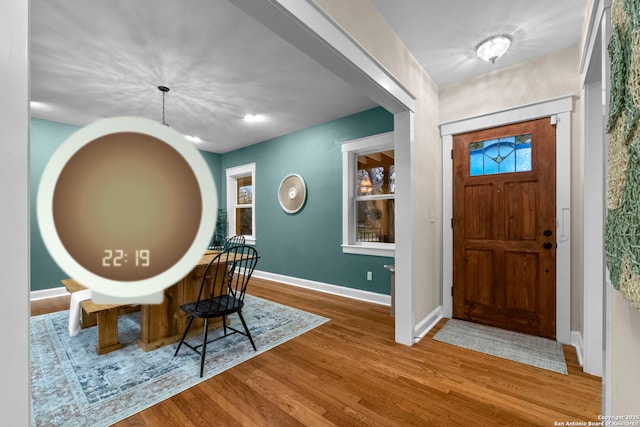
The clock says **22:19**
